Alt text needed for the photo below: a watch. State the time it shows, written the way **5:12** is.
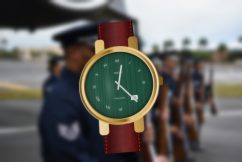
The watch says **12:23**
